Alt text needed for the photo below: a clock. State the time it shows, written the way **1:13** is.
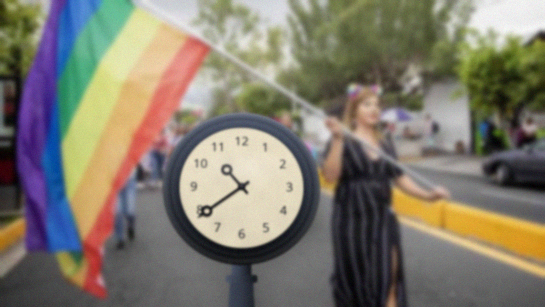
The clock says **10:39**
